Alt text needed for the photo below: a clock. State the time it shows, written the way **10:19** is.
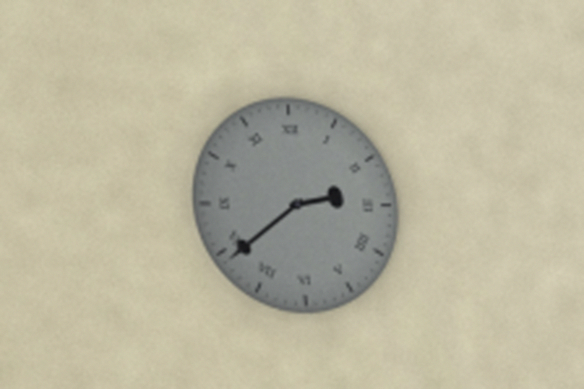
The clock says **2:39**
